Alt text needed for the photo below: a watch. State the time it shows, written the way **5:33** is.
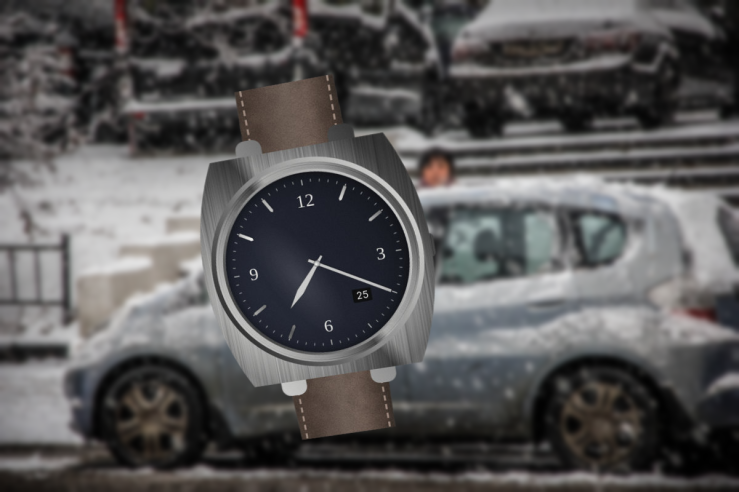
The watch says **7:20**
